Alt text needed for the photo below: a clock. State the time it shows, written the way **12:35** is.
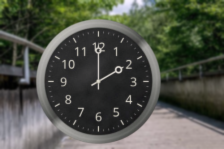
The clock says **2:00**
